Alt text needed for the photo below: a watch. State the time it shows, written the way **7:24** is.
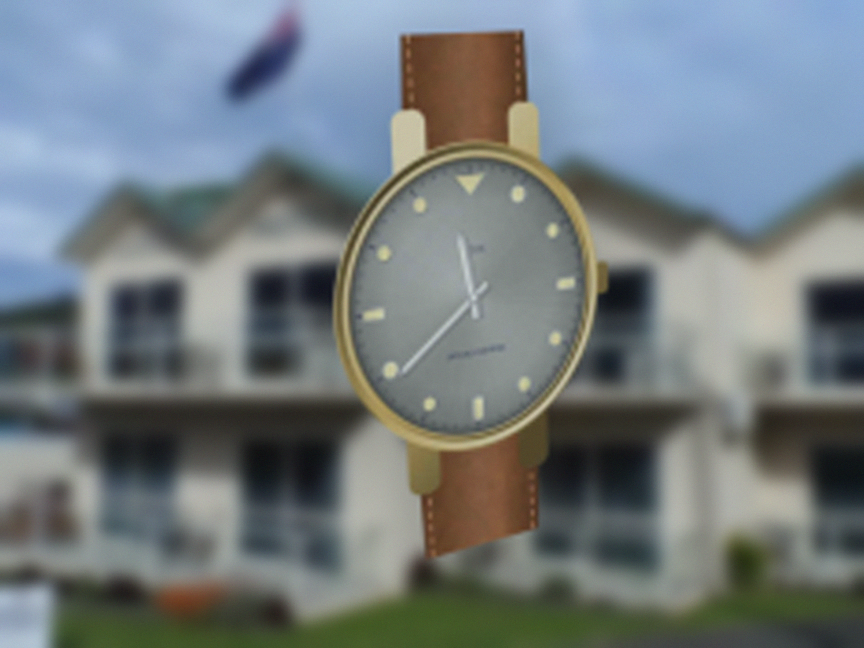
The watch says **11:39**
